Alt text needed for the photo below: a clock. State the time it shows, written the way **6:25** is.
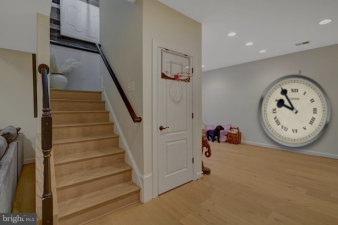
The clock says **9:55**
